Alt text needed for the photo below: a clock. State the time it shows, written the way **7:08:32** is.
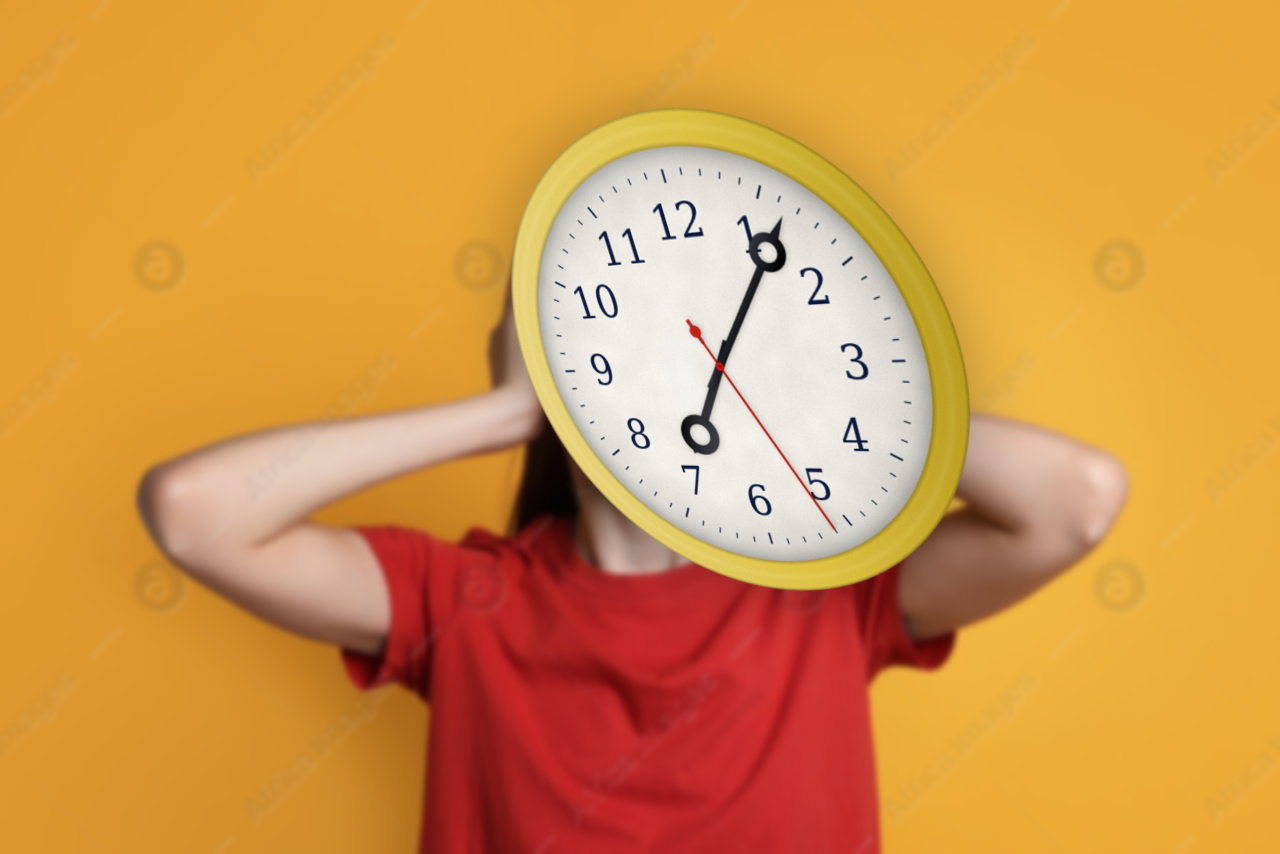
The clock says **7:06:26**
